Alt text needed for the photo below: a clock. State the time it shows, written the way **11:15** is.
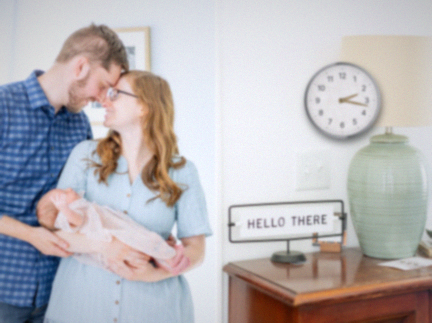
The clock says **2:17**
